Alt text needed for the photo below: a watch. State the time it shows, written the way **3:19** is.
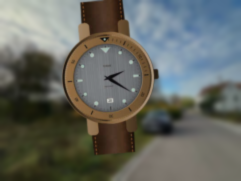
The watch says **2:21**
